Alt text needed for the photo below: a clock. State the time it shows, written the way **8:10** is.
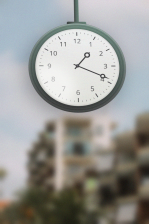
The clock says **1:19**
